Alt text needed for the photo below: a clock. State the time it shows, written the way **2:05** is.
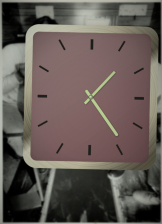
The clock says **1:24**
